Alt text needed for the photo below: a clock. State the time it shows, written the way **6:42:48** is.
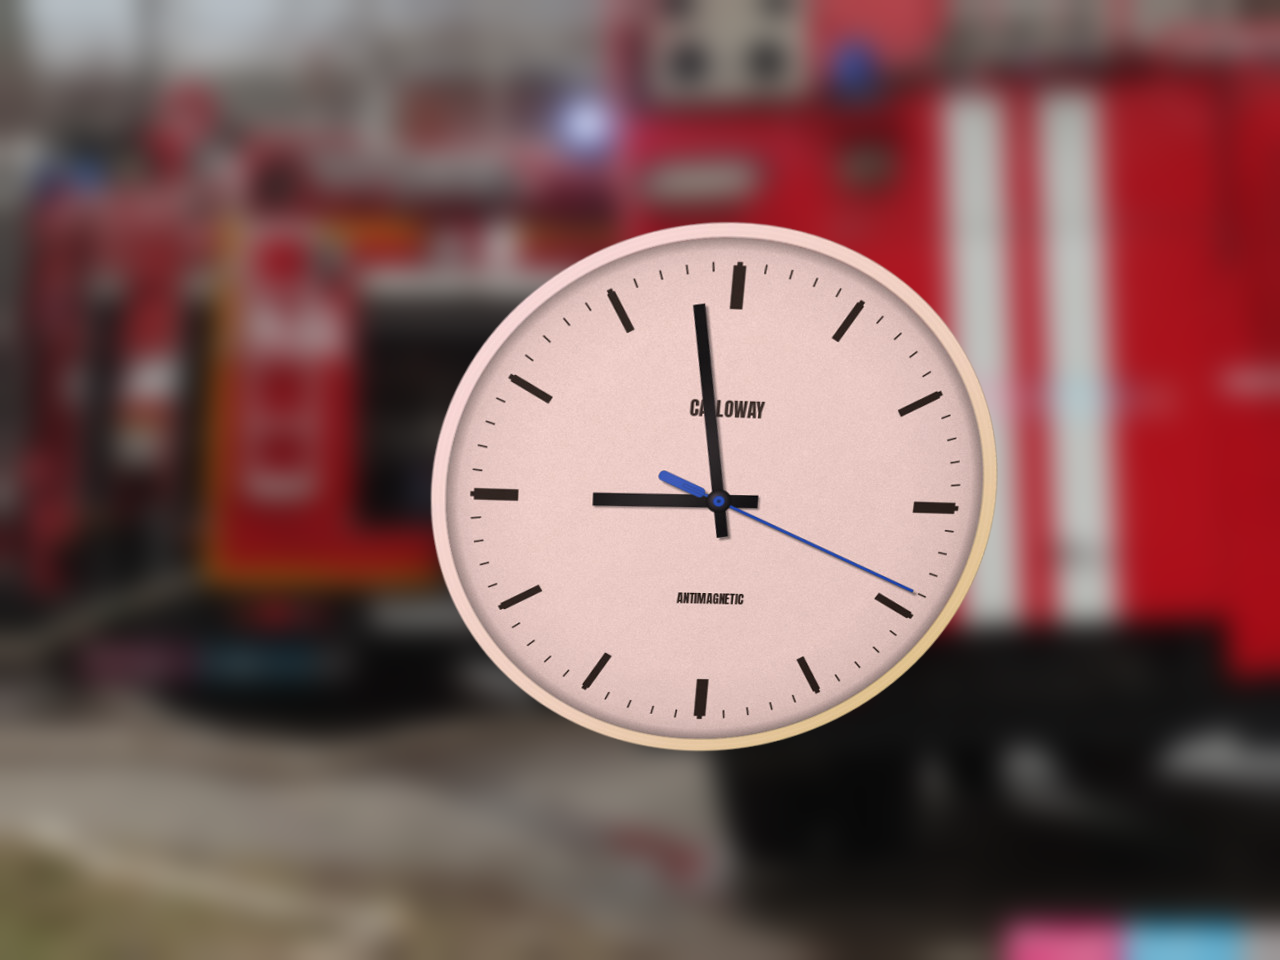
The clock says **8:58:19**
